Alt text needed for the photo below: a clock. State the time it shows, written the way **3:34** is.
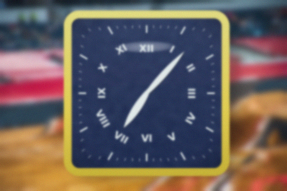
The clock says **7:07**
